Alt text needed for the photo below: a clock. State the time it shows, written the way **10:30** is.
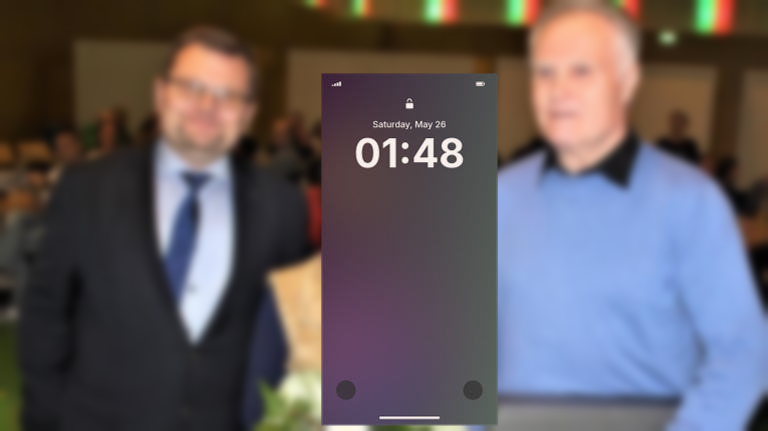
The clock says **1:48**
